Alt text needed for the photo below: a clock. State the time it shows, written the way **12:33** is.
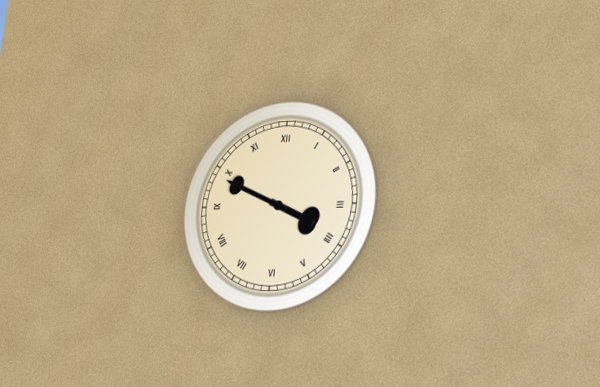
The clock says **3:49**
